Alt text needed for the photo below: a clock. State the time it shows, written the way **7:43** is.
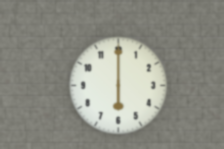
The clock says **6:00**
